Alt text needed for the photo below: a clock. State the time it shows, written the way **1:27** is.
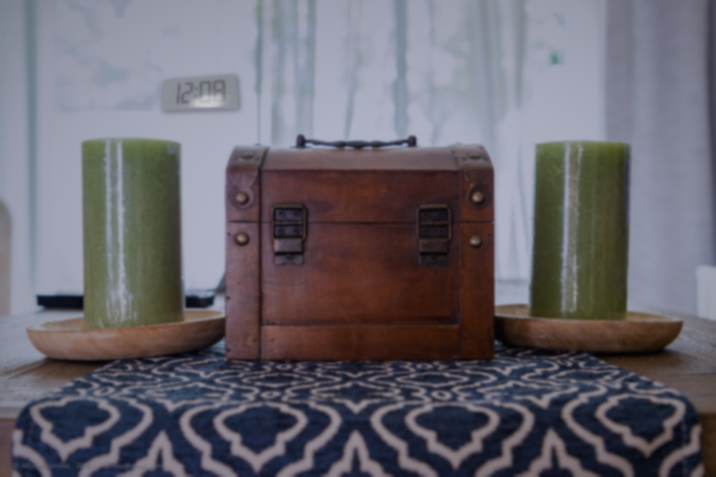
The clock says **12:08**
